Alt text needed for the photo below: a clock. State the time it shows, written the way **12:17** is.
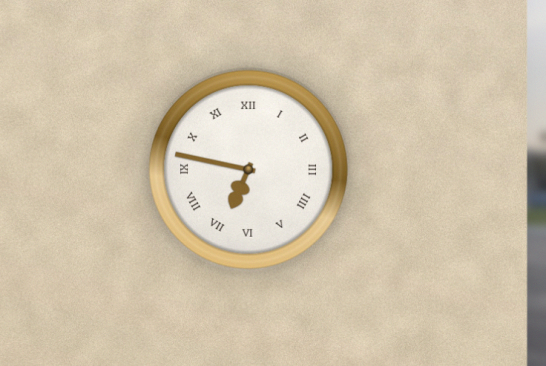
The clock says **6:47**
